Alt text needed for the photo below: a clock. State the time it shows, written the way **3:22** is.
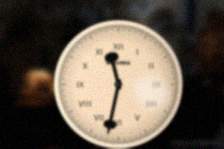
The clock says **11:32**
